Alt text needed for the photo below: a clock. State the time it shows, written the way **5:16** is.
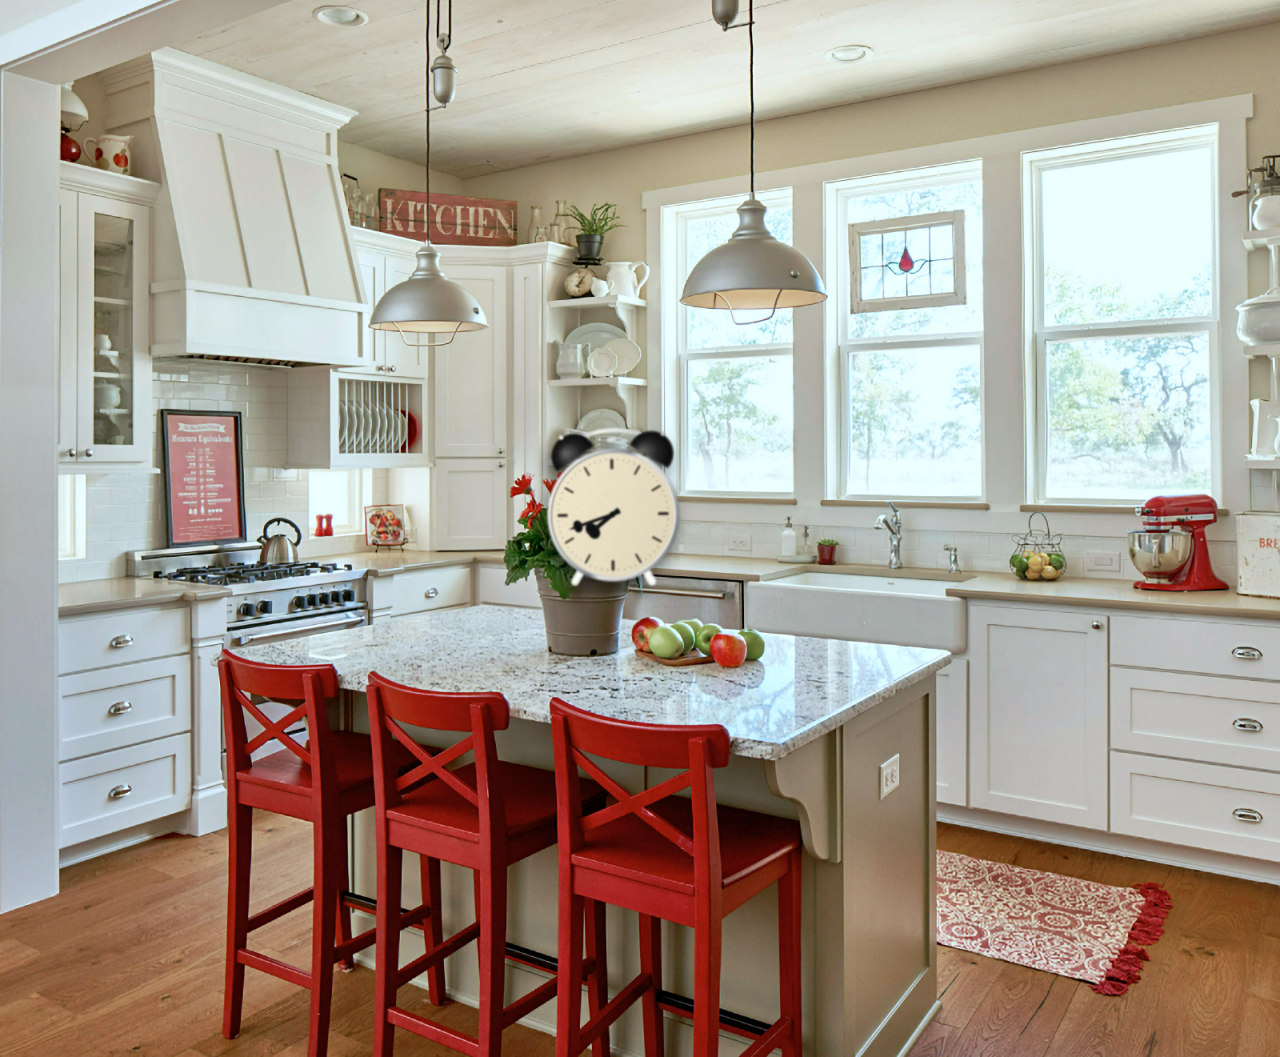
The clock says **7:42**
